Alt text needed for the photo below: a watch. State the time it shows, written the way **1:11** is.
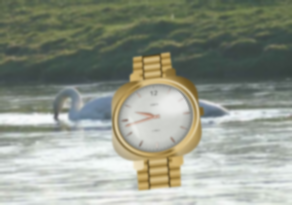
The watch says **9:43**
